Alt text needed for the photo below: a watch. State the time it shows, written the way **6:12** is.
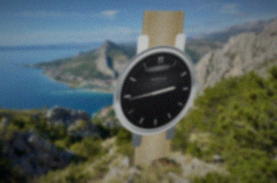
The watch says **2:44**
